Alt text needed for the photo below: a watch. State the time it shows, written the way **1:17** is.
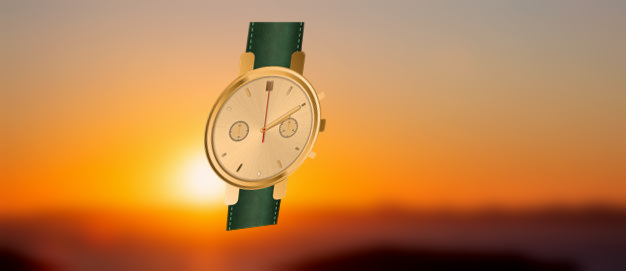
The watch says **2:10**
